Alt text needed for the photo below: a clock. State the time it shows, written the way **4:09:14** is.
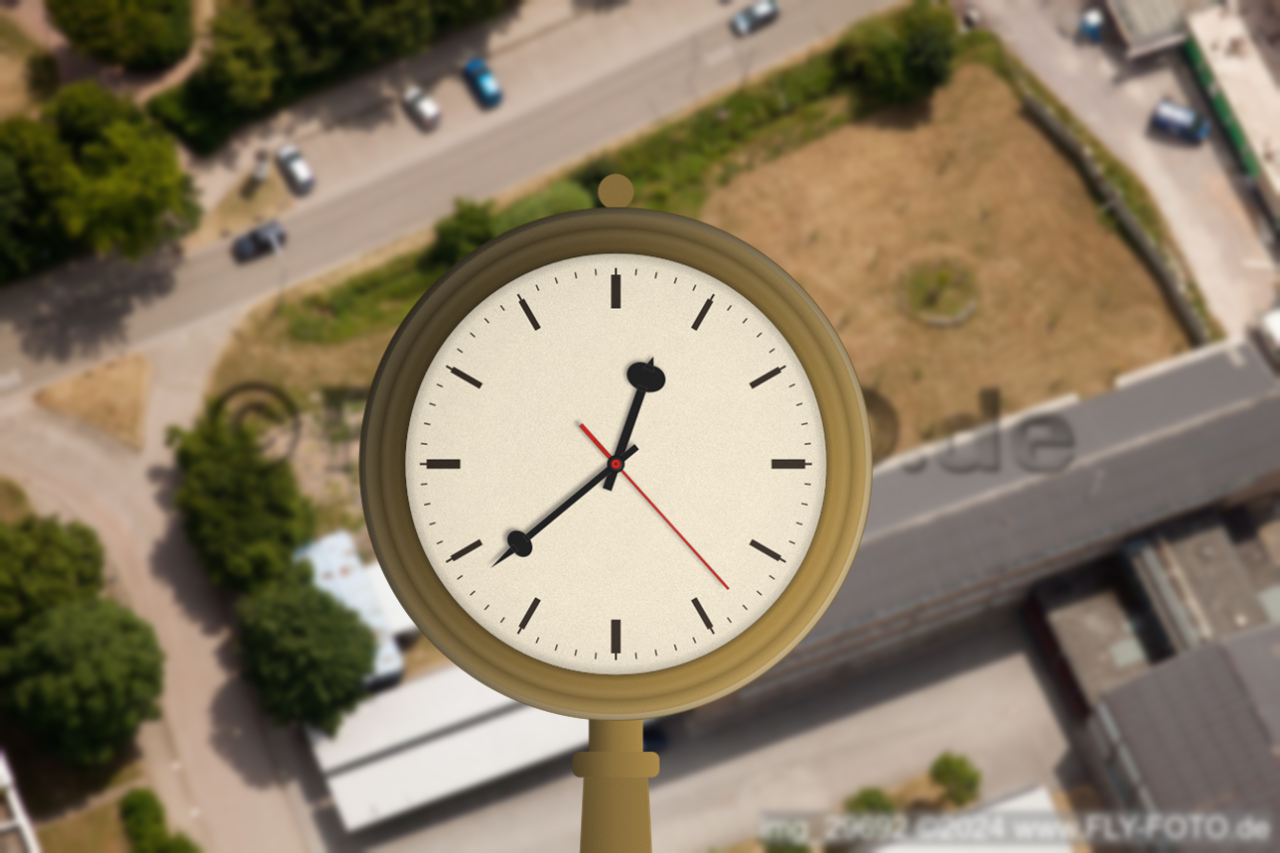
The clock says **12:38:23**
